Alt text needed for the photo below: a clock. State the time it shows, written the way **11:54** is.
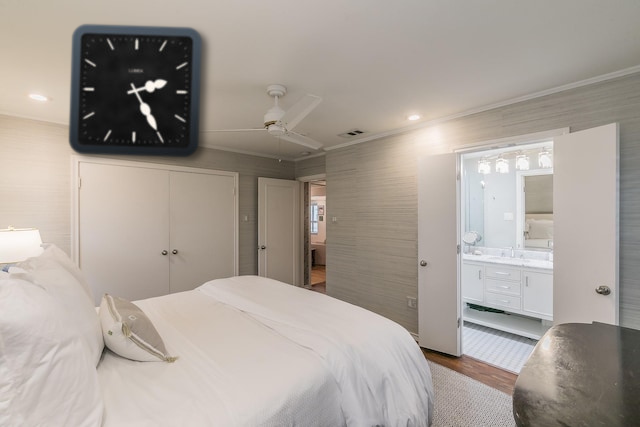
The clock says **2:25**
